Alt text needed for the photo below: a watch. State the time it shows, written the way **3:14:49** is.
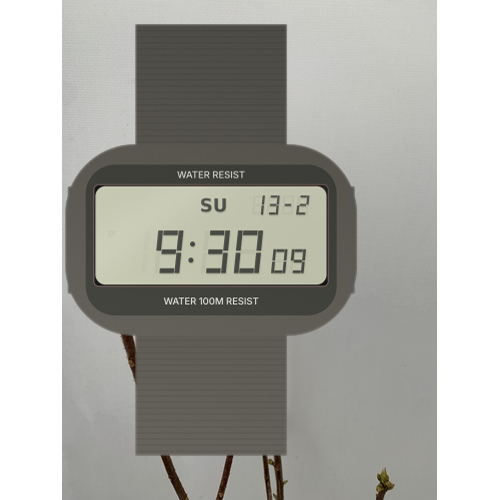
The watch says **9:30:09**
